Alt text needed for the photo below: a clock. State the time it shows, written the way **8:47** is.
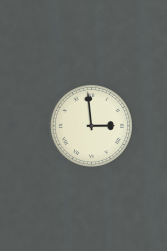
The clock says **2:59**
